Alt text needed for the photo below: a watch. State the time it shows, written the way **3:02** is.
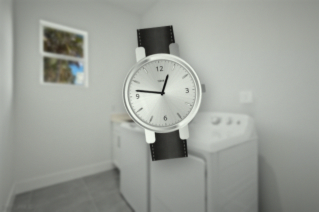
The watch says **12:47**
